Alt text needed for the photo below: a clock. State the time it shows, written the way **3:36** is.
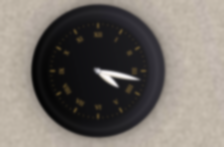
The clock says **4:17**
